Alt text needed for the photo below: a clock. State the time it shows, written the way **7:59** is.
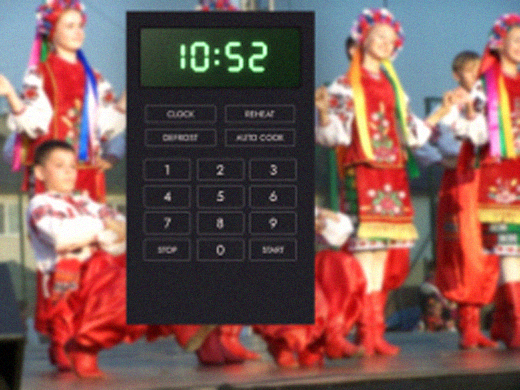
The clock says **10:52**
